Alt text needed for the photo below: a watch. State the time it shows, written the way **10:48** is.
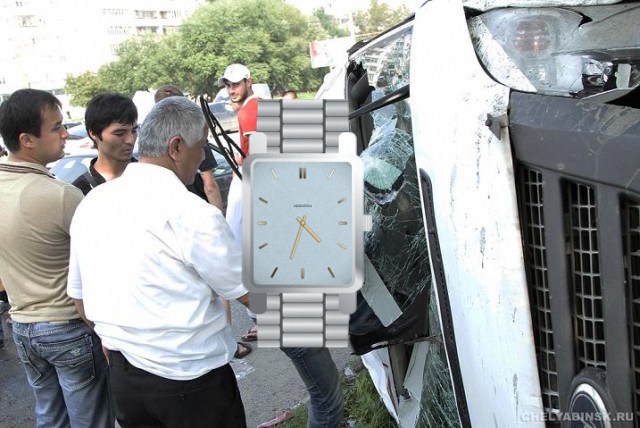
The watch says **4:33**
